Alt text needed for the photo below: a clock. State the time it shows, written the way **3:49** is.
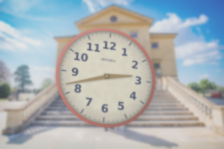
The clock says **2:42**
